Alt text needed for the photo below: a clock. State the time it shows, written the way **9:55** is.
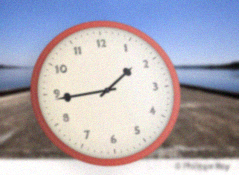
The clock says **1:44**
